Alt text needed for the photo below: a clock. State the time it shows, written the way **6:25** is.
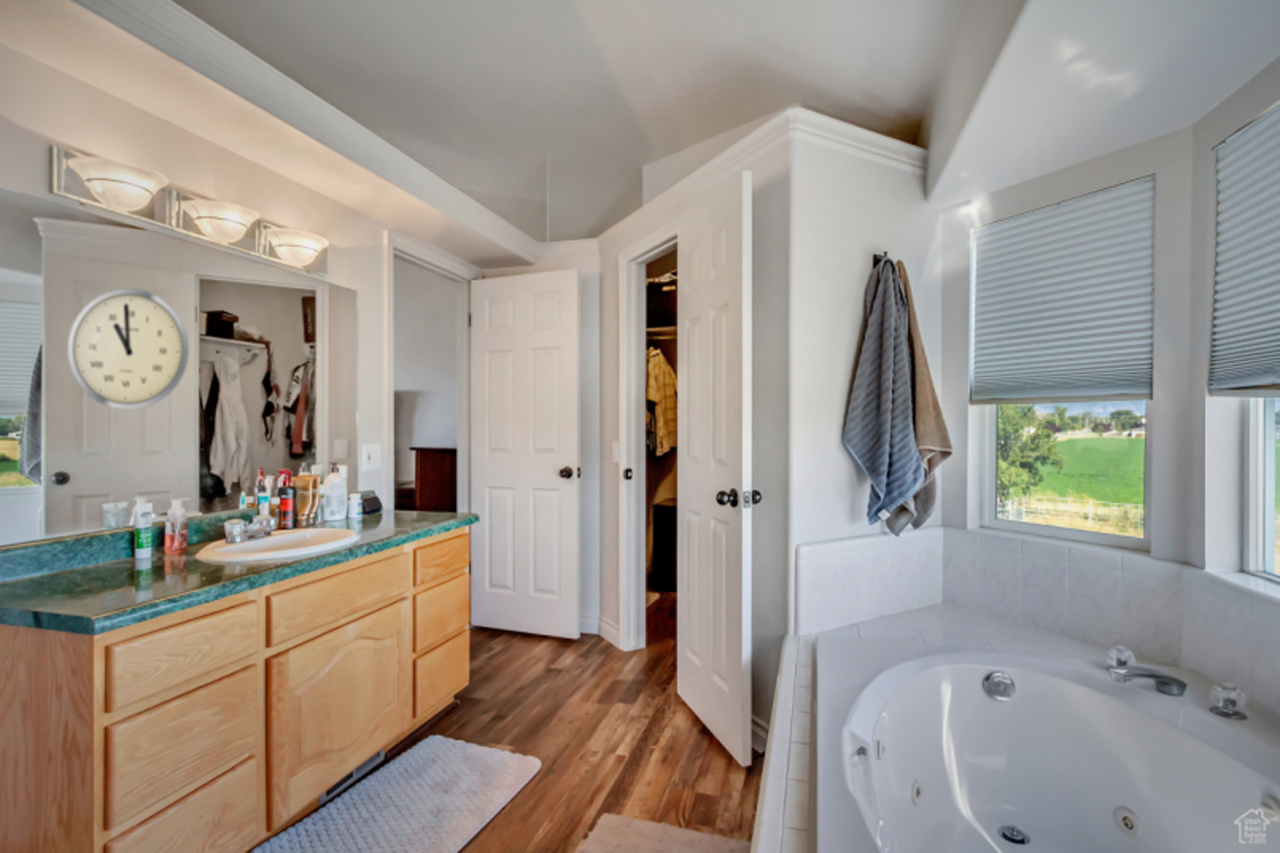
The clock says **10:59**
